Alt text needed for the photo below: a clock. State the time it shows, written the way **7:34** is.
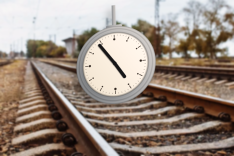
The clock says **4:54**
